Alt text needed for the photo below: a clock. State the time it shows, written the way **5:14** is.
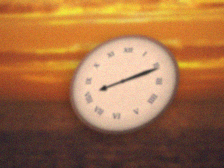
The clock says **8:11**
